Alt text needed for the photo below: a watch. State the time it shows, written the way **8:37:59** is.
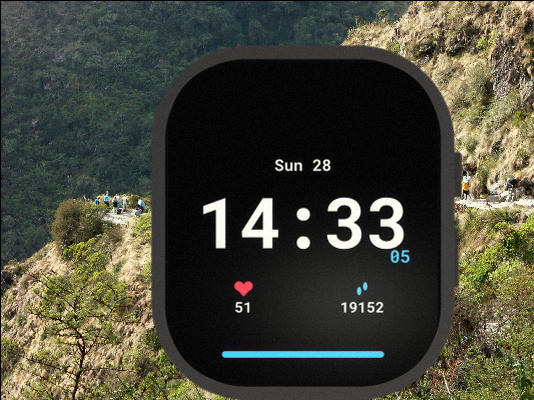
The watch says **14:33:05**
